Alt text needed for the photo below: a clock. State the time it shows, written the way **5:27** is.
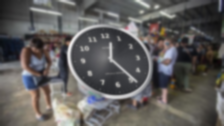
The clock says **12:24**
